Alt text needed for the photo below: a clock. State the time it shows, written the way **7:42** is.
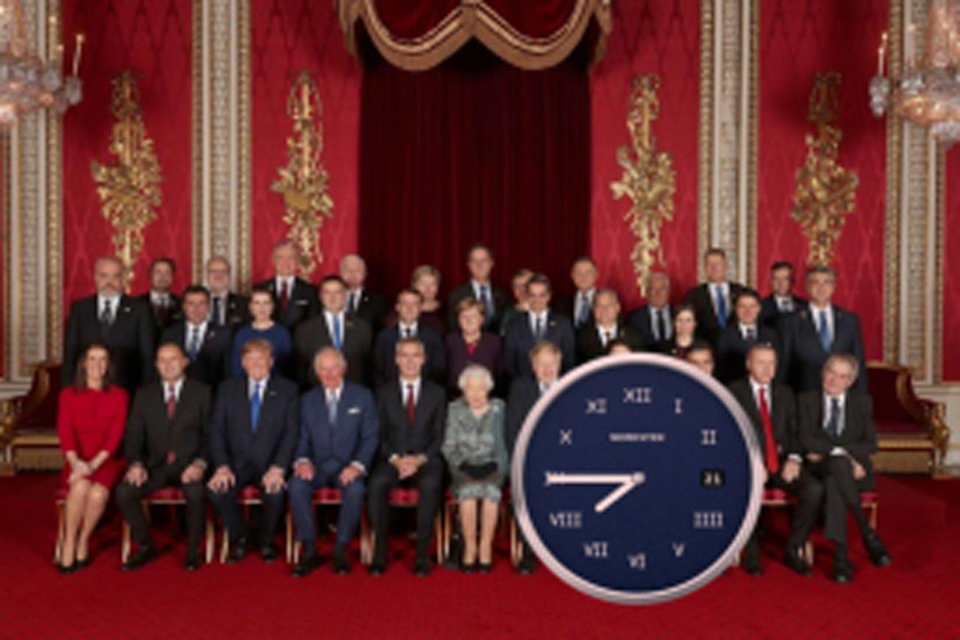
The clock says **7:45**
